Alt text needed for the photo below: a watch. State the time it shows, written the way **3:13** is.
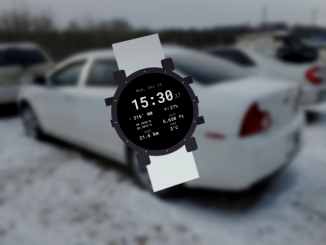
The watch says **15:30**
